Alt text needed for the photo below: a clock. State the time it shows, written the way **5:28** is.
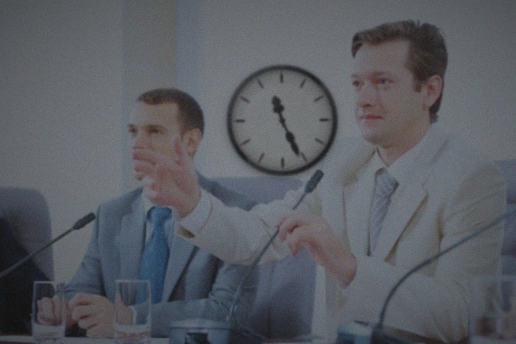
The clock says **11:26**
